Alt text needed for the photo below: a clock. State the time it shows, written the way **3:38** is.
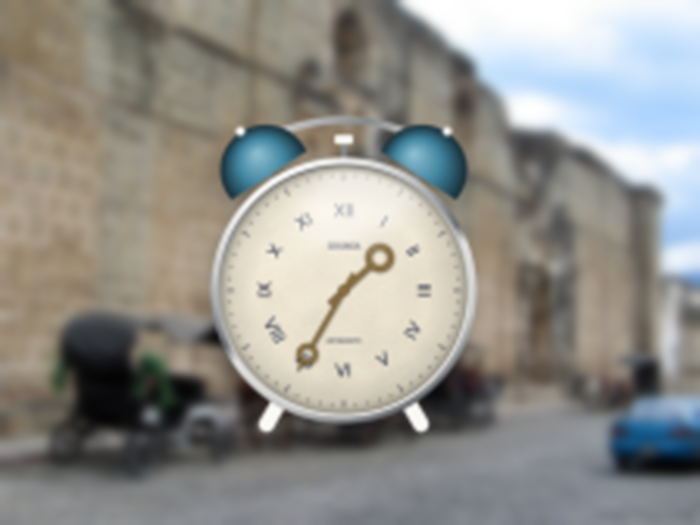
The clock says **1:35**
